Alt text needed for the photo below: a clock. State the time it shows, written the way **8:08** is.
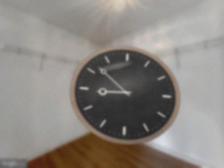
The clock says **8:52**
